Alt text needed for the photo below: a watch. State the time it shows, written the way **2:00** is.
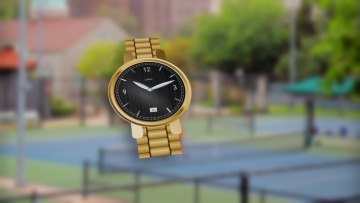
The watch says **10:12**
